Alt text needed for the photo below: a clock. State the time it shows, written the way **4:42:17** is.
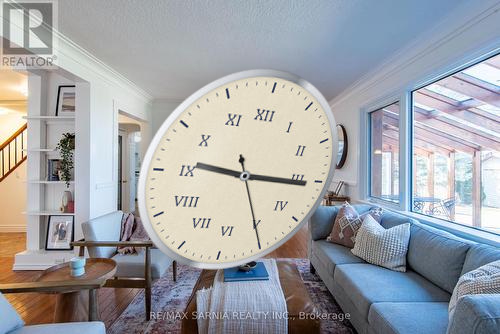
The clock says **9:15:25**
